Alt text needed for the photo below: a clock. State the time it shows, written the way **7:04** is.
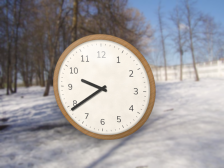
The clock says **9:39**
